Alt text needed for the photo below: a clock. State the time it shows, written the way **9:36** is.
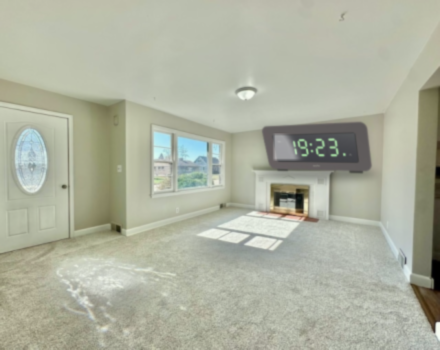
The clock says **19:23**
